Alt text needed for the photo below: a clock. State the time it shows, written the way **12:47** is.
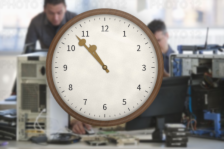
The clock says **10:53**
